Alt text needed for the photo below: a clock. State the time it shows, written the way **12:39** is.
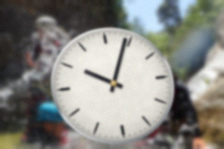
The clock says **10:04**
